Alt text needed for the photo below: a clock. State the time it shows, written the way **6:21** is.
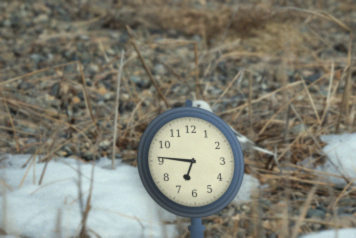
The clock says **6:46**
